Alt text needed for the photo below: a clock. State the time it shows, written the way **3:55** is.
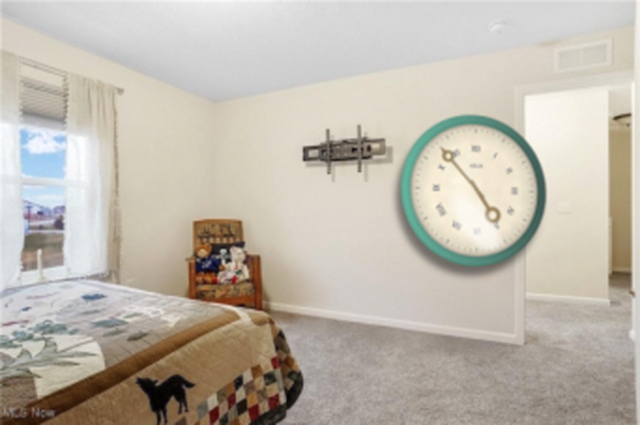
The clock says **4:53**
